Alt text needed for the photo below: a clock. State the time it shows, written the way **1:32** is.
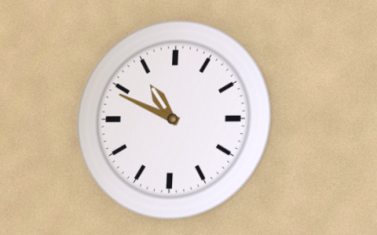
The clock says **10:49**
